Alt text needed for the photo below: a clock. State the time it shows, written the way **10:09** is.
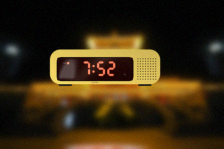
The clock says **7:52**
